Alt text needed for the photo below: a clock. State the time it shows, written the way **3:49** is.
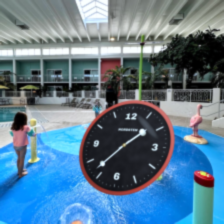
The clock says **1:37**
